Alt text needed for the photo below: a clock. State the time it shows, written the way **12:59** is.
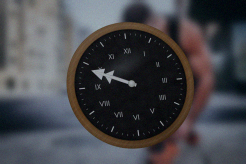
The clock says **9:49**
